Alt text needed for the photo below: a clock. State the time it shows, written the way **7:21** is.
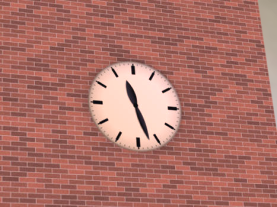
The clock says **11:27**
